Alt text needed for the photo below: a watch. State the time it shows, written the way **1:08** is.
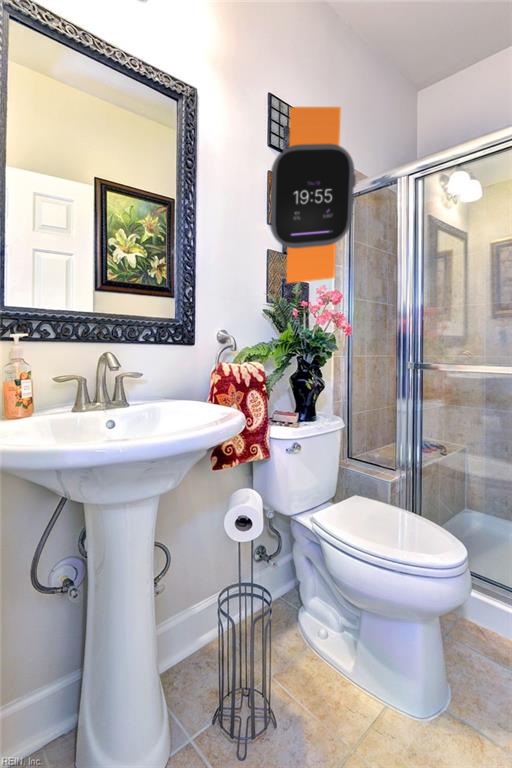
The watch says **19:55**
